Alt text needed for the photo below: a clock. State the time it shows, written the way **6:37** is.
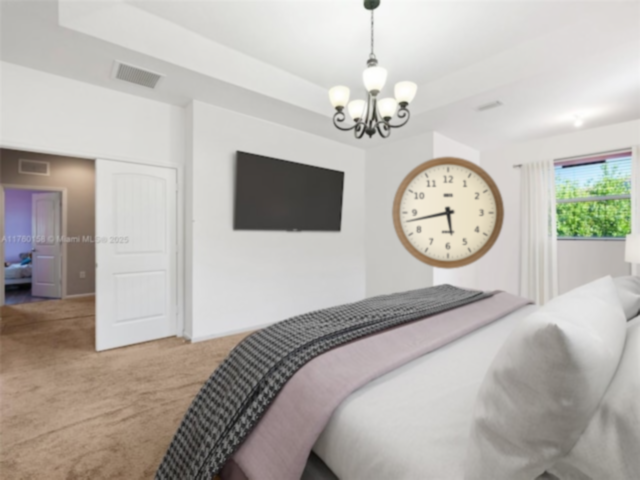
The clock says **5:43**
